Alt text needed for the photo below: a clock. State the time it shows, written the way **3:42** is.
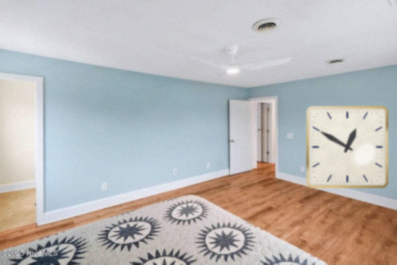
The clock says **12:50**
